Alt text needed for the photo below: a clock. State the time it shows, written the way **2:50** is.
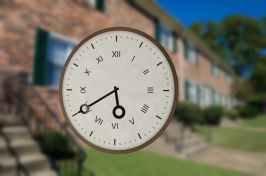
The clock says **5:40**
